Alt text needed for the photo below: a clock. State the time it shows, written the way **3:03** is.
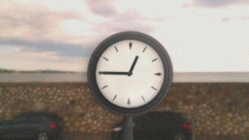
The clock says **12:45**
